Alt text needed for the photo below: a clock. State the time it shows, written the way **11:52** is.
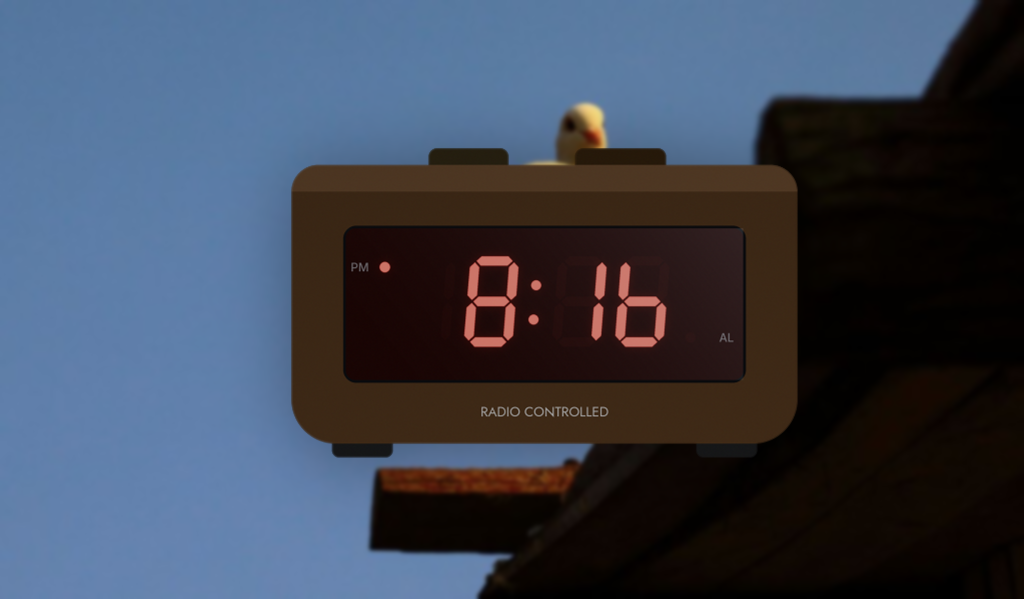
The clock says **8:16**
